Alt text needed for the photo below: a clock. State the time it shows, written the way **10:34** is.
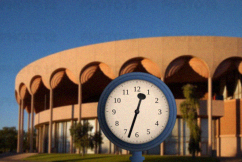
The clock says **12:33**
